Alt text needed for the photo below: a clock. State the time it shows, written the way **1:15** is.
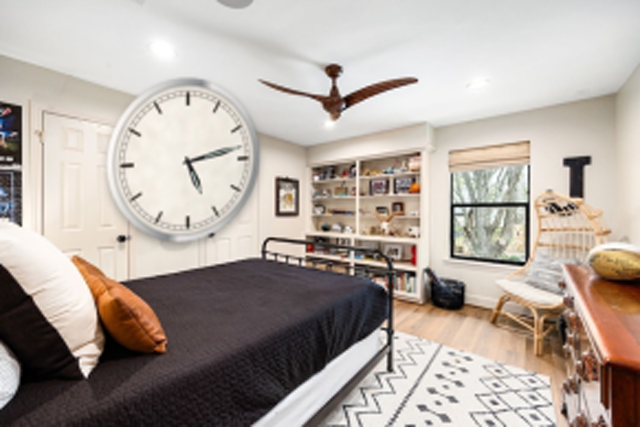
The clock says **5:13**
